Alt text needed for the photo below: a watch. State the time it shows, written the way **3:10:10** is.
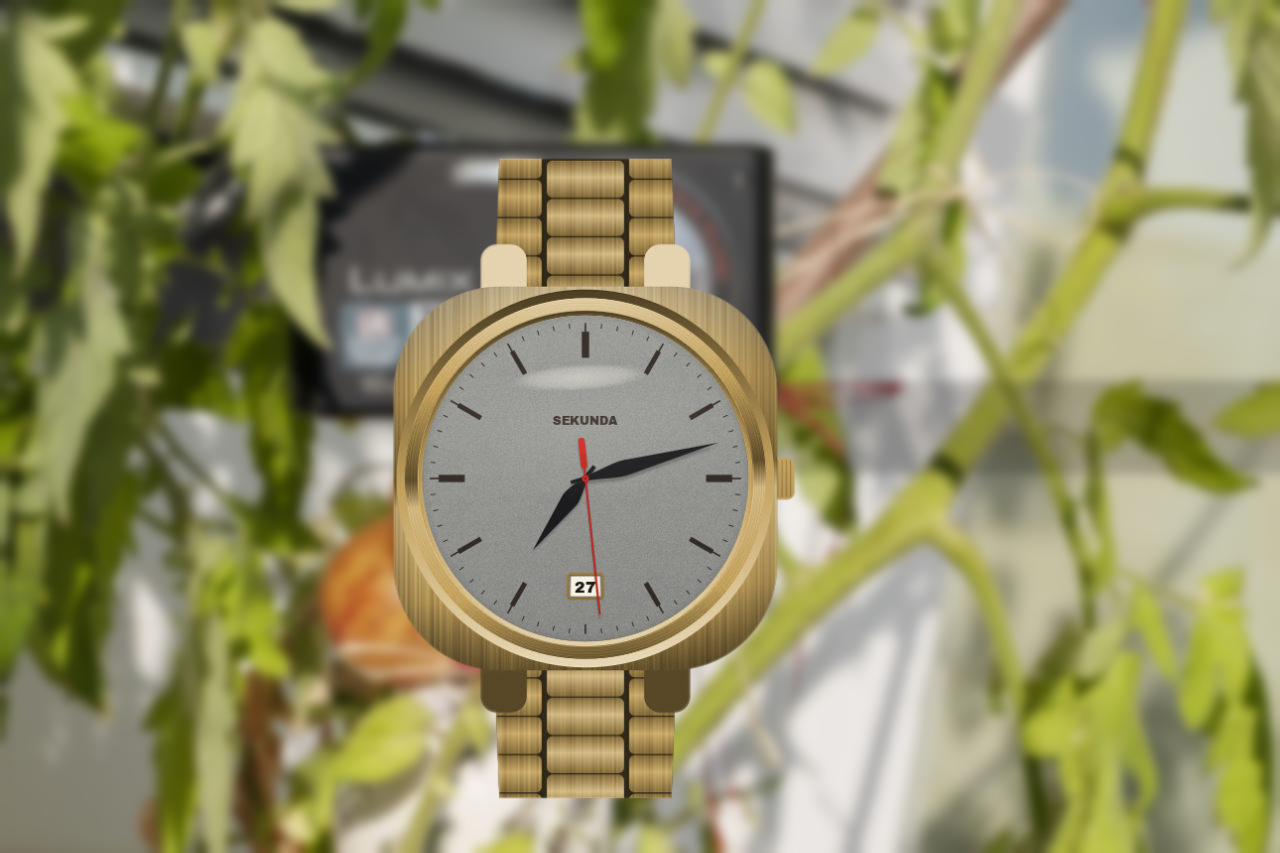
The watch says **7:12:29**
